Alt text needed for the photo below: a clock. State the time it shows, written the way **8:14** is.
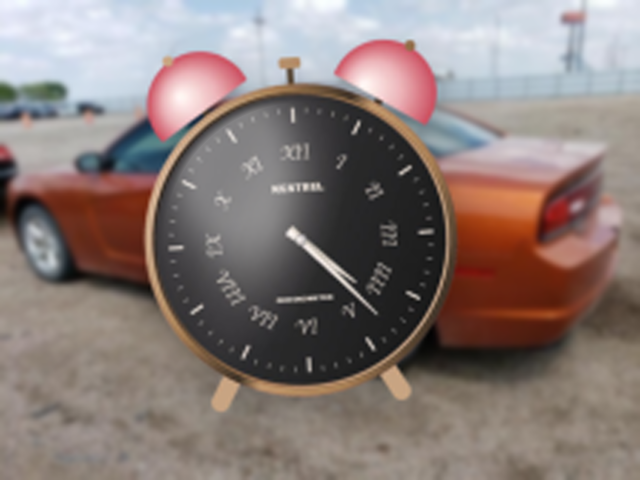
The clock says **4:23**
